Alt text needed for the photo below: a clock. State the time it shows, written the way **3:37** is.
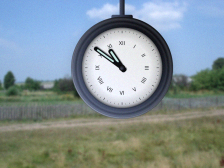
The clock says **10:51**
